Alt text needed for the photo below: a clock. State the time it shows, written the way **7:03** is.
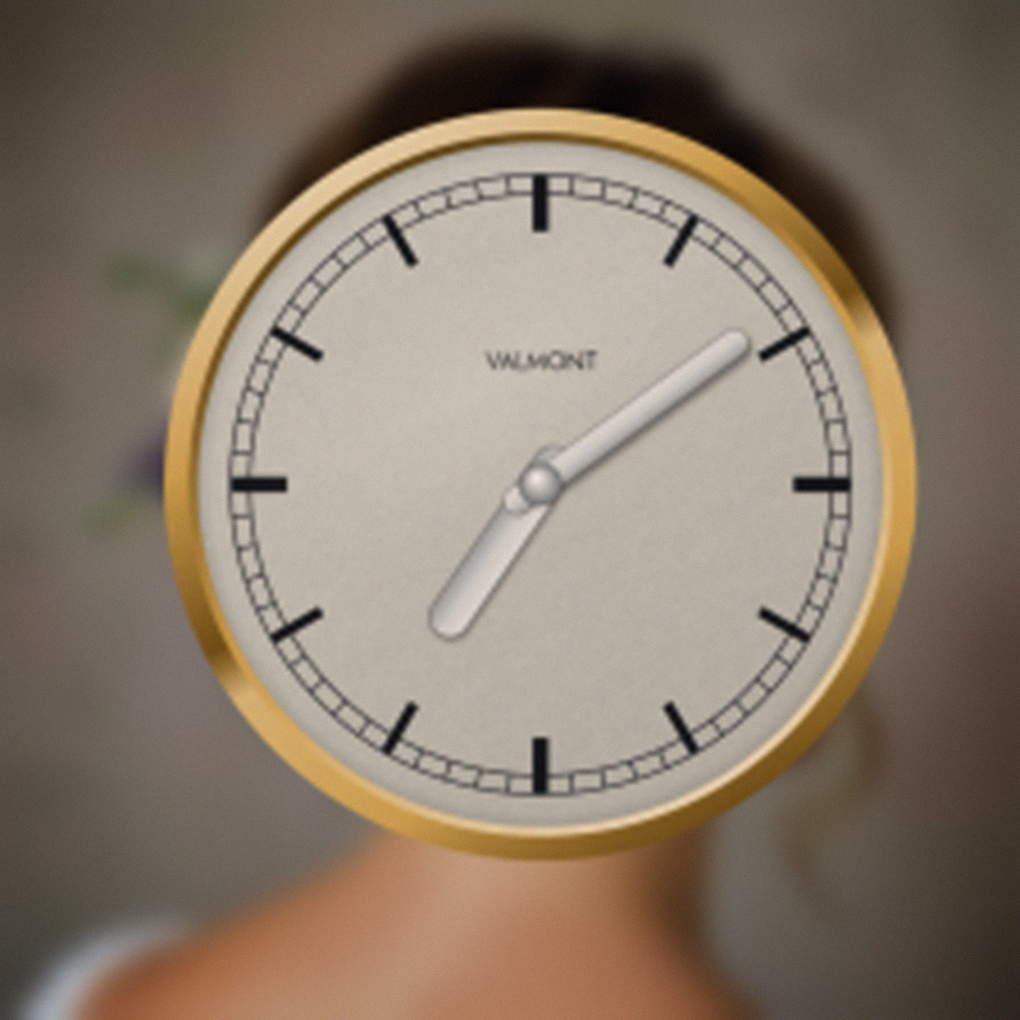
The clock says **7:09**
